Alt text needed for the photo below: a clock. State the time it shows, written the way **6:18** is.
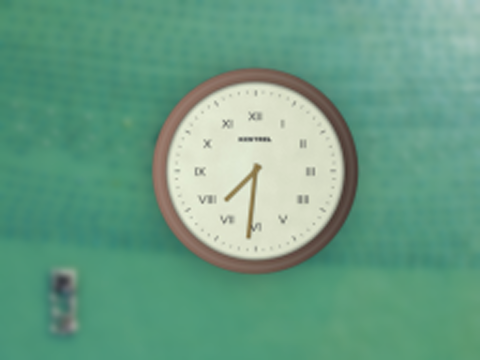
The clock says **7:31**
